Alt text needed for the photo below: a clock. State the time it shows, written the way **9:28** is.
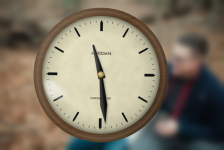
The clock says **11:29**
